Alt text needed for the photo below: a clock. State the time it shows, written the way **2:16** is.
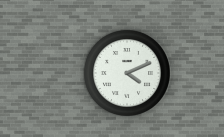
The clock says **4:11**
